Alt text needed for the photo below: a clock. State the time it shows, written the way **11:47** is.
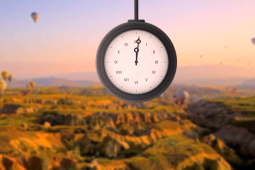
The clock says **12:01**
